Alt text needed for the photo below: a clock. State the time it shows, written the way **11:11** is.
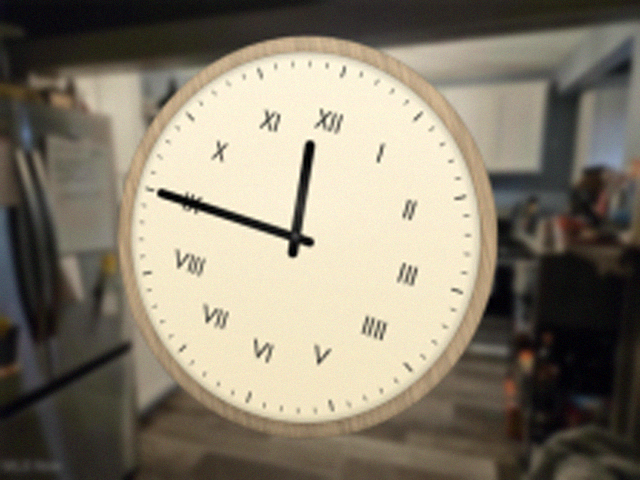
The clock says **11:45**
